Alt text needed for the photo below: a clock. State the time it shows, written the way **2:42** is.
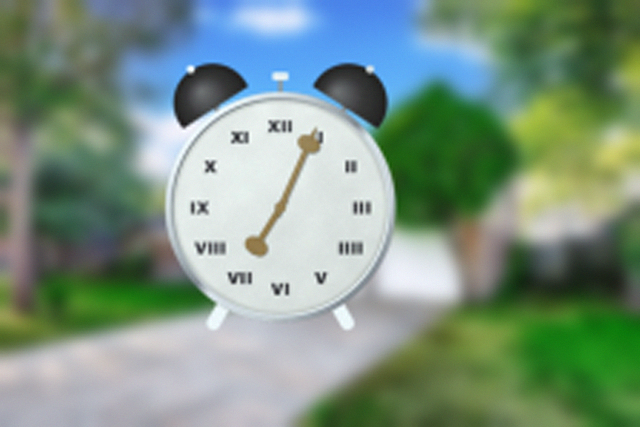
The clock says **7:04**
